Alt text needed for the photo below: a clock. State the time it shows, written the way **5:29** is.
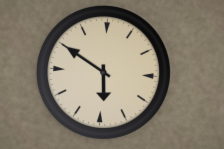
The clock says **5:50**
